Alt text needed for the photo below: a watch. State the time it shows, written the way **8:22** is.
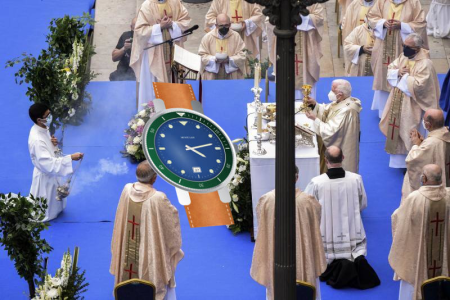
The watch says **4:13**
